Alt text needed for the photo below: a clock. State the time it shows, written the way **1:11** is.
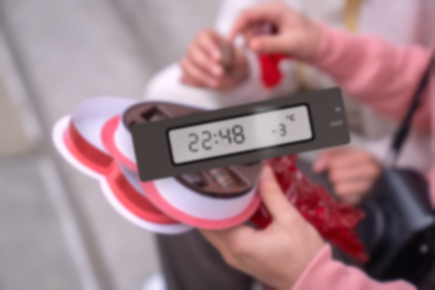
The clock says **22:48**
